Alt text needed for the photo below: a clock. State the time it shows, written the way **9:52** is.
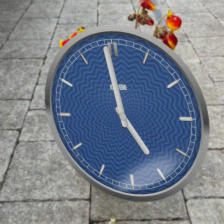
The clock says **4:59**
